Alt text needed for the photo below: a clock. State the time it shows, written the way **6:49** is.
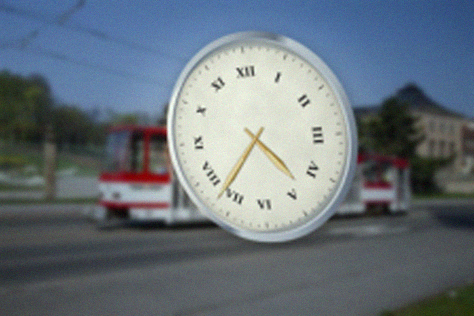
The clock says **4:37**
